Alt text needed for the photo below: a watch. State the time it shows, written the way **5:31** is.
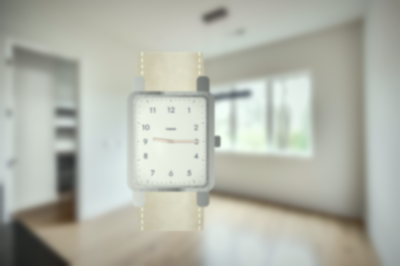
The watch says **9:15**
